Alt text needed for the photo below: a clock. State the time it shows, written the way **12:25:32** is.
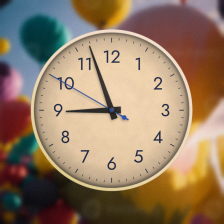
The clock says **8:56:50**
